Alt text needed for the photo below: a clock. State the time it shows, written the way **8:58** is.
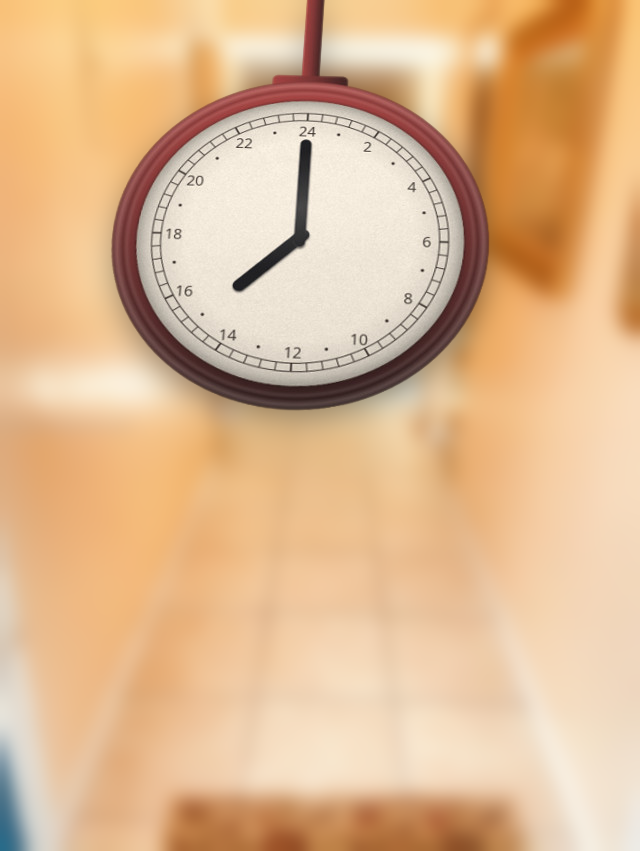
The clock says **15:00**
